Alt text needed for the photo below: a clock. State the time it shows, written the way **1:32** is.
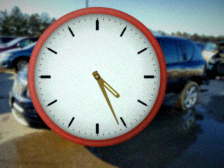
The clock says **4:26**
